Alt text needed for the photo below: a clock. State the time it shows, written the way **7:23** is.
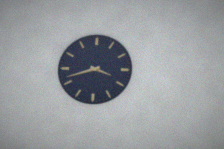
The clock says **3:42**
